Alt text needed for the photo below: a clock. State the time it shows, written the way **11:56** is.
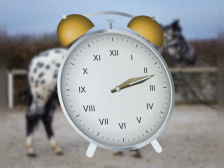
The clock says **2:12**
